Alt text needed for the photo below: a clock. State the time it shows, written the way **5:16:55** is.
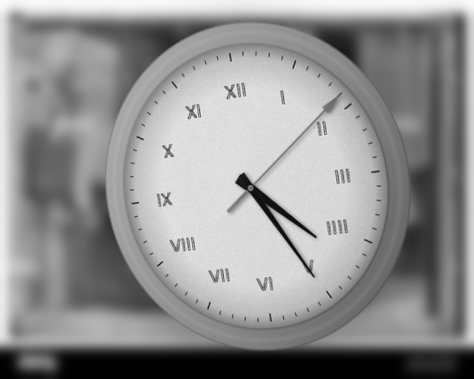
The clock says **4:25:09**
